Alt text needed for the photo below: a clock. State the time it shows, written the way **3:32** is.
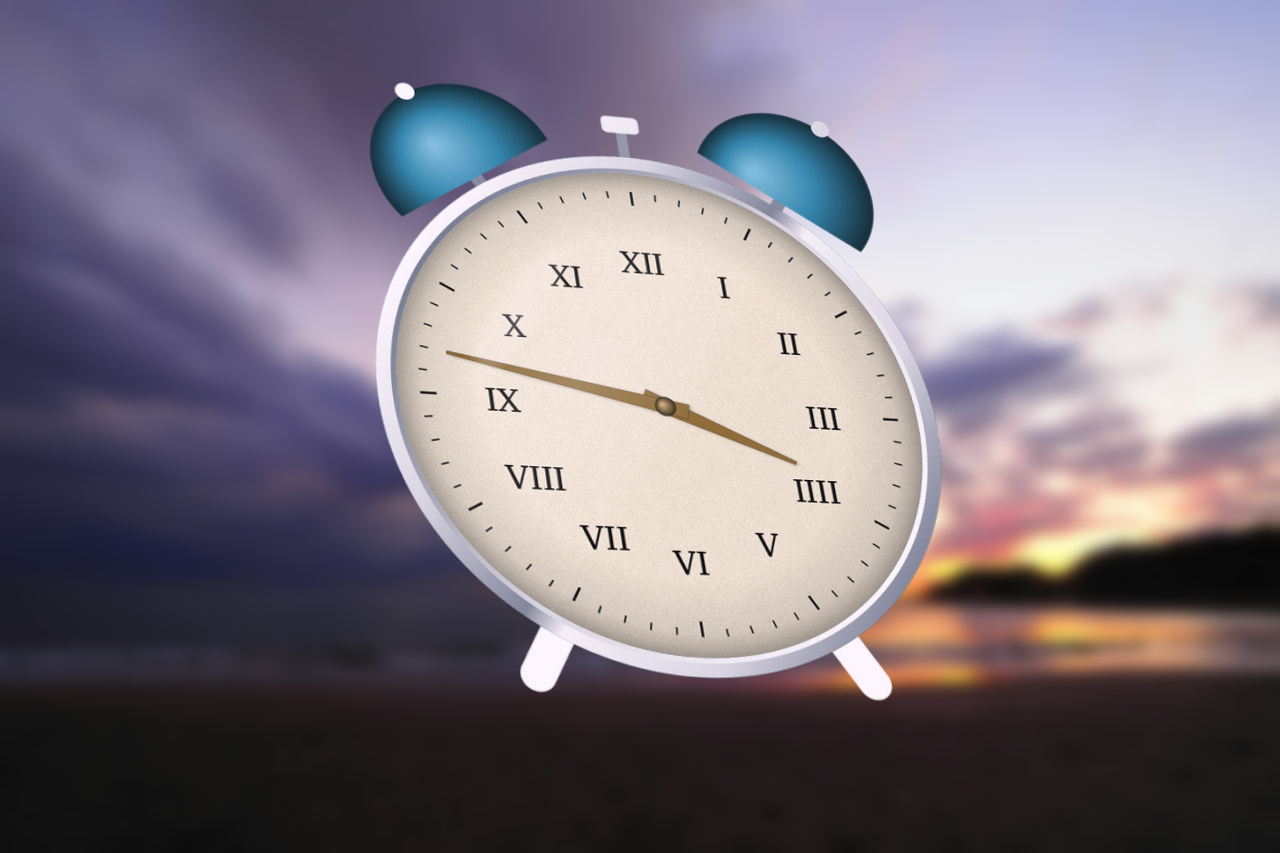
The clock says **3:47**
